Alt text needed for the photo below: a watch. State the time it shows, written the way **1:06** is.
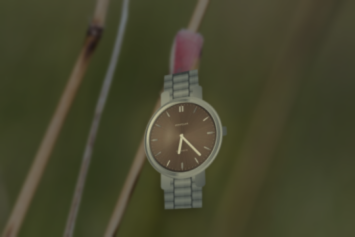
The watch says **6:23**
